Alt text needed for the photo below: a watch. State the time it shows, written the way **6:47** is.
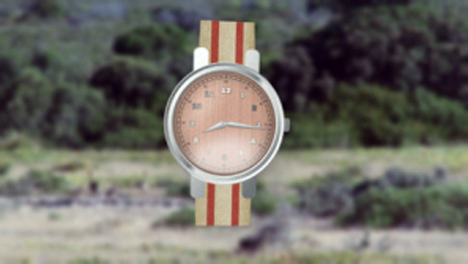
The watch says **8:16**
